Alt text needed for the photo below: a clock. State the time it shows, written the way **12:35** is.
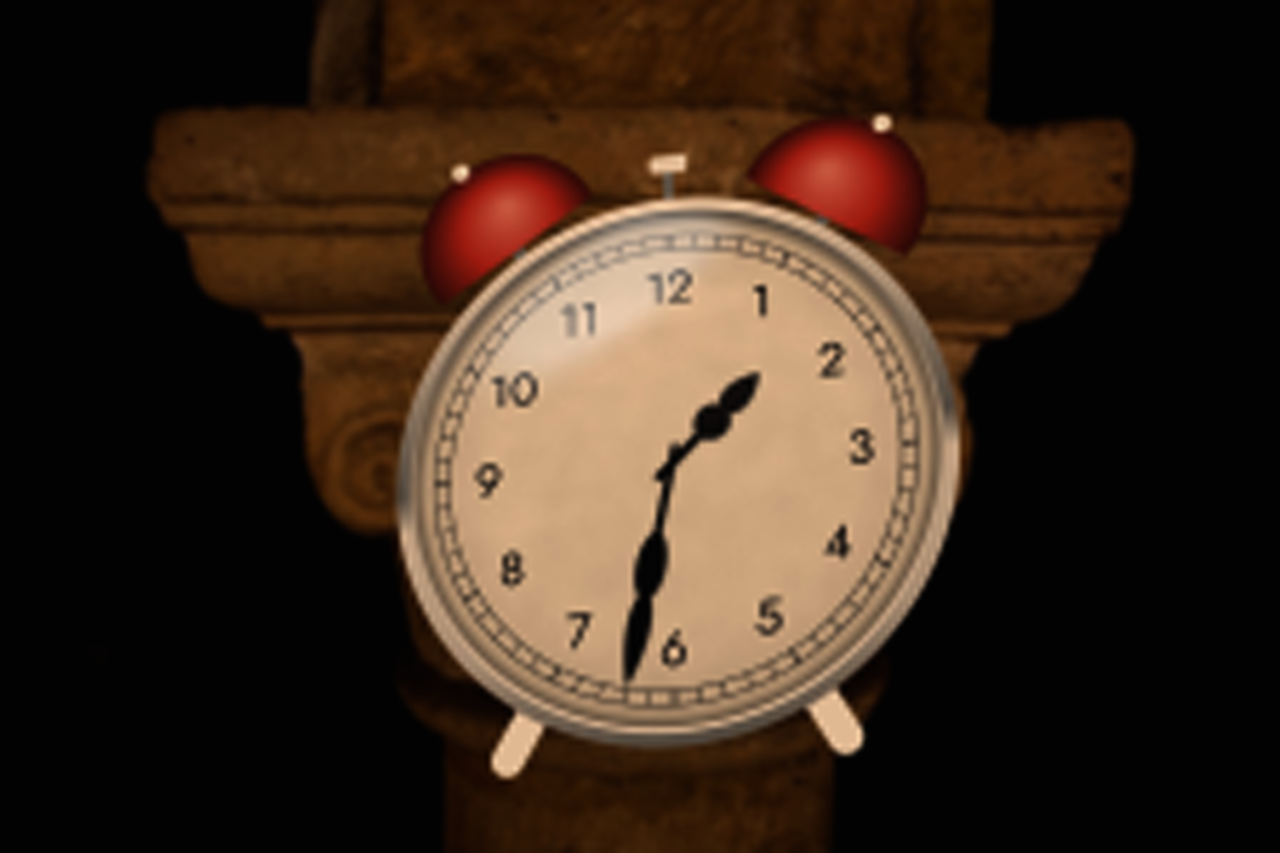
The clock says **1:32**
